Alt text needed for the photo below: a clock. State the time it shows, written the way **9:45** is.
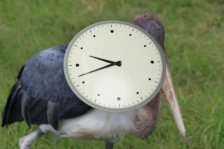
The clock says **9:42**
